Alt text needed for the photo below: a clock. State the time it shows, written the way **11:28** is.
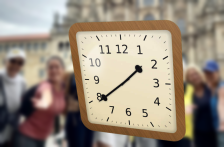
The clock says **1:39**
